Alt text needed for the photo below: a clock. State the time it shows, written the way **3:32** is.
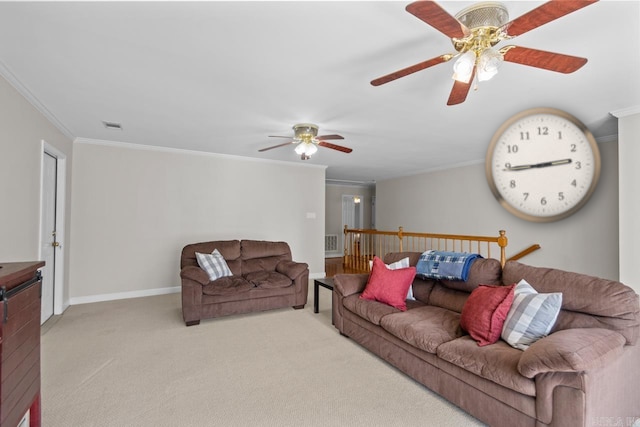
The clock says **2:44**
